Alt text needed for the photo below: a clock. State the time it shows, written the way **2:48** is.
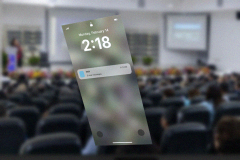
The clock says **2:18**
